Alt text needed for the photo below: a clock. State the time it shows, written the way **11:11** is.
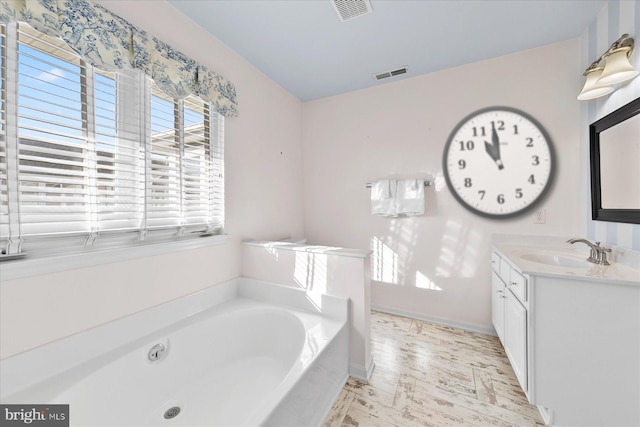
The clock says **10:59**
